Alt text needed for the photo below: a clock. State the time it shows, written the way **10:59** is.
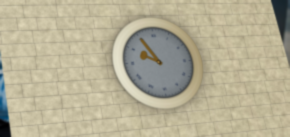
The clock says **9:55**
